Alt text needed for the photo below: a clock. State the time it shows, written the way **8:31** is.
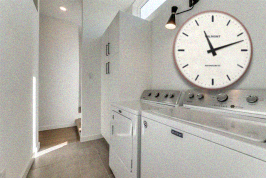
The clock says **11:12**
